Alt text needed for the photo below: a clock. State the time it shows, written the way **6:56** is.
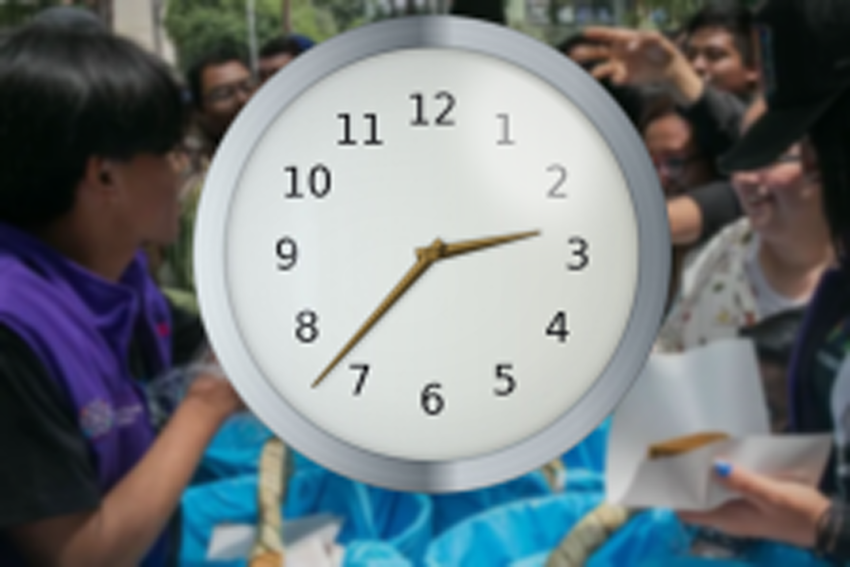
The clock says **2:37**
